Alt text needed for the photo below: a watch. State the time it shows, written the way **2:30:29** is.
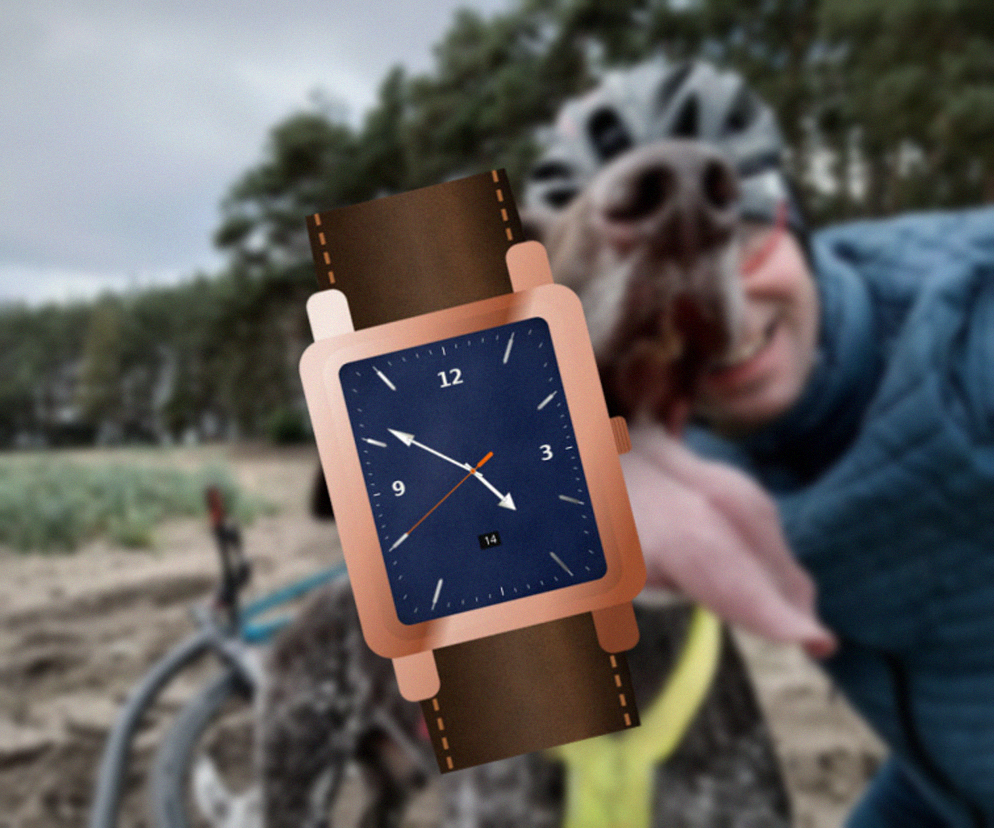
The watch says **4:51:40**
